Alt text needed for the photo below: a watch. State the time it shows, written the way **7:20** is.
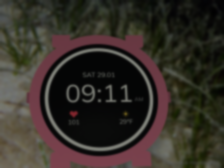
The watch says **9:11**
